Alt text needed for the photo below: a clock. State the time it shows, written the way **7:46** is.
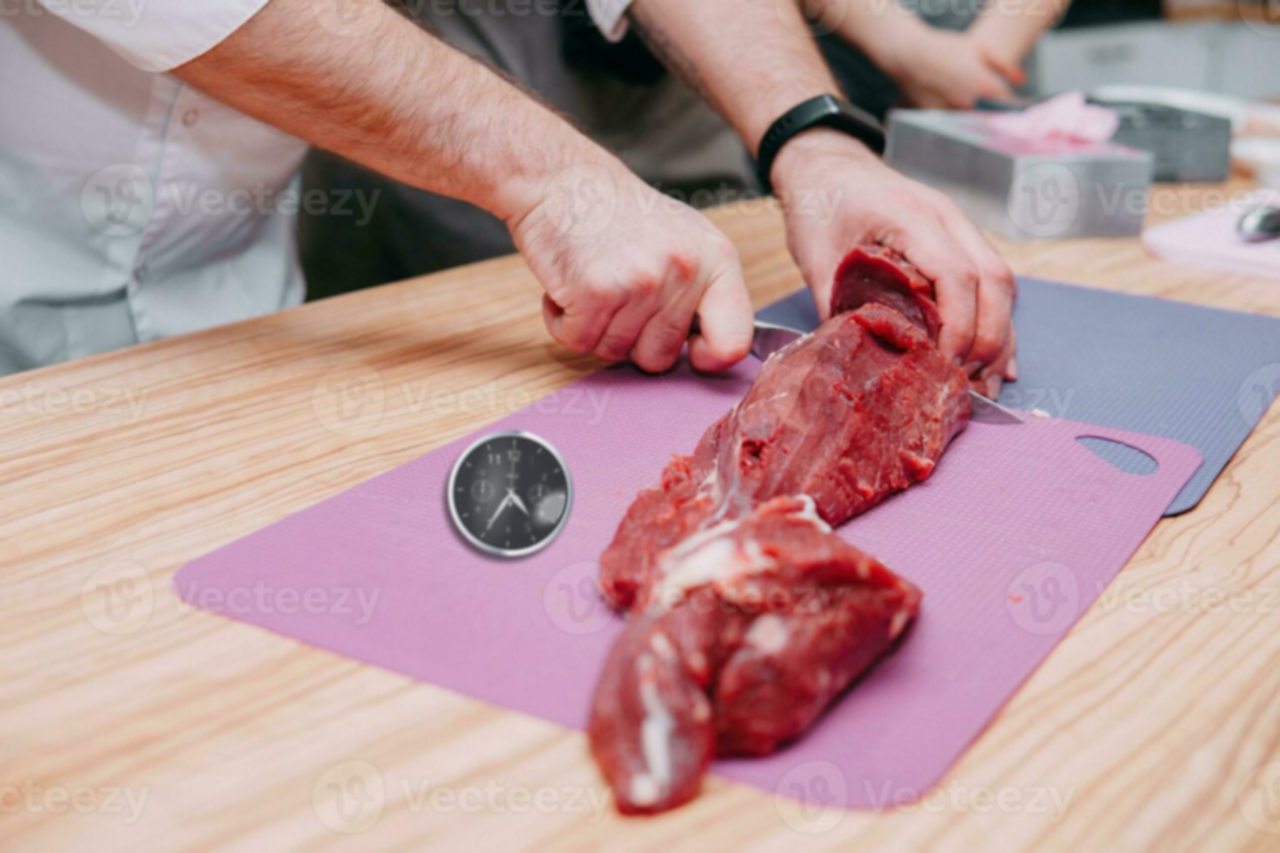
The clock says **4:35**
